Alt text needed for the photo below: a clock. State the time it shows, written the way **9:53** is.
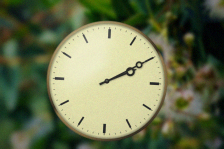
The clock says **2:10**
